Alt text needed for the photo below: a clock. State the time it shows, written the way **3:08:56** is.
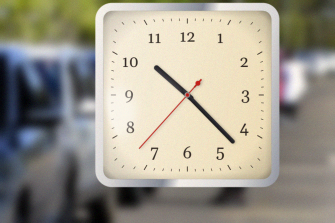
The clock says **10:22:37**
